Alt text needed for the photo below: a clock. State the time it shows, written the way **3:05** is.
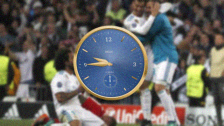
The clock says **9:45**
